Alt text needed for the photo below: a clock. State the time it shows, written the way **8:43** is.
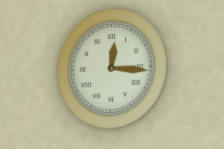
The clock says **12:16**
